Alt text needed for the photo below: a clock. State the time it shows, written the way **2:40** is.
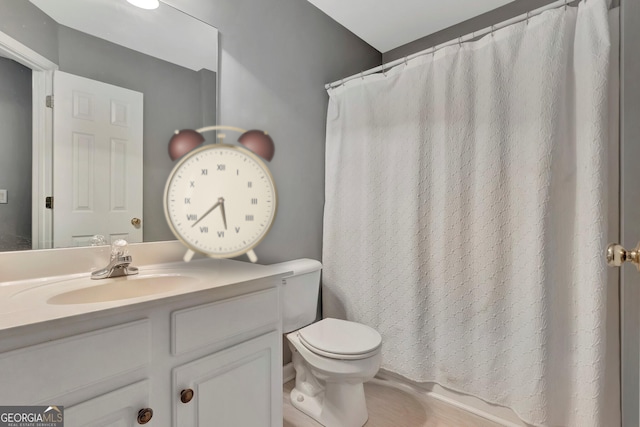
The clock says **5:38**
